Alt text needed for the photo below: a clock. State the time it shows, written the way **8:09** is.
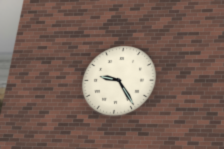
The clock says **9:24**
